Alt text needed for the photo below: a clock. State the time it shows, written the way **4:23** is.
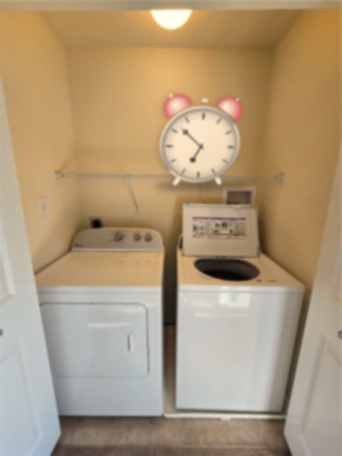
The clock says **6:52**
